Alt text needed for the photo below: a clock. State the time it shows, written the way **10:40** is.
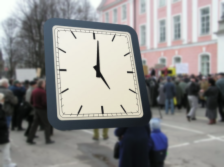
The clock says **5:01**
